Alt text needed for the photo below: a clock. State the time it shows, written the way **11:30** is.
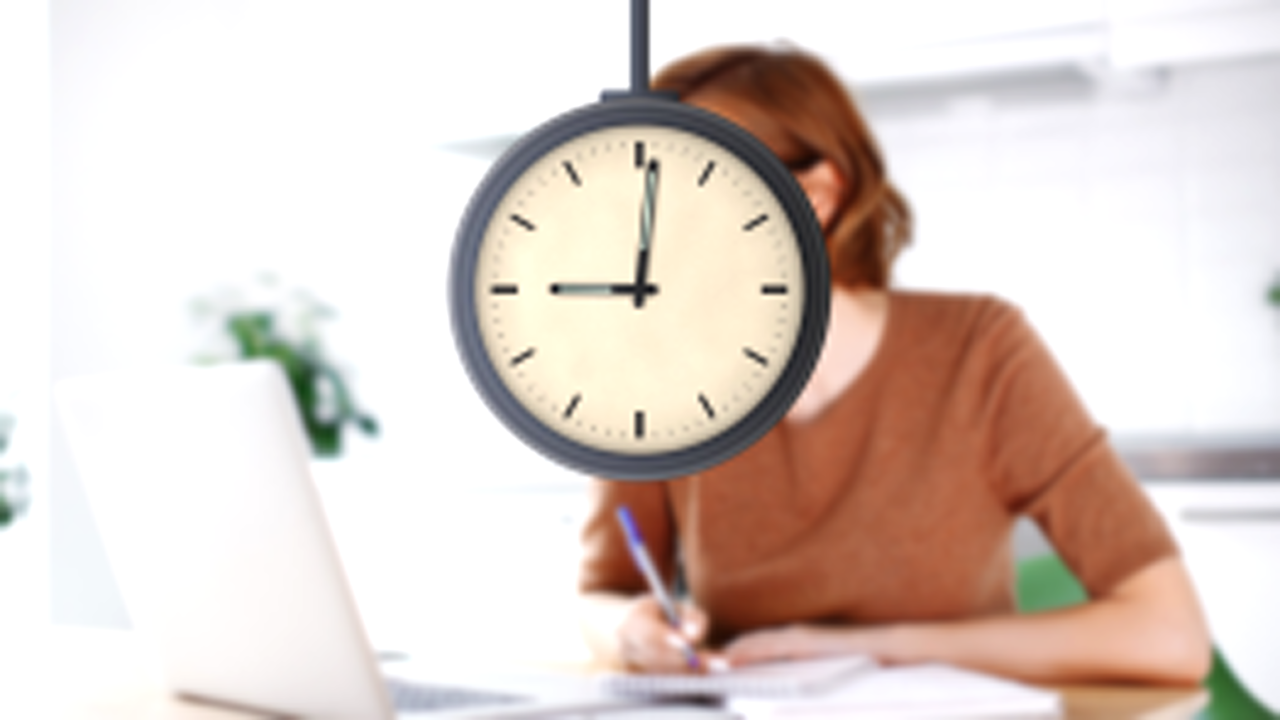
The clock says **9:01**
